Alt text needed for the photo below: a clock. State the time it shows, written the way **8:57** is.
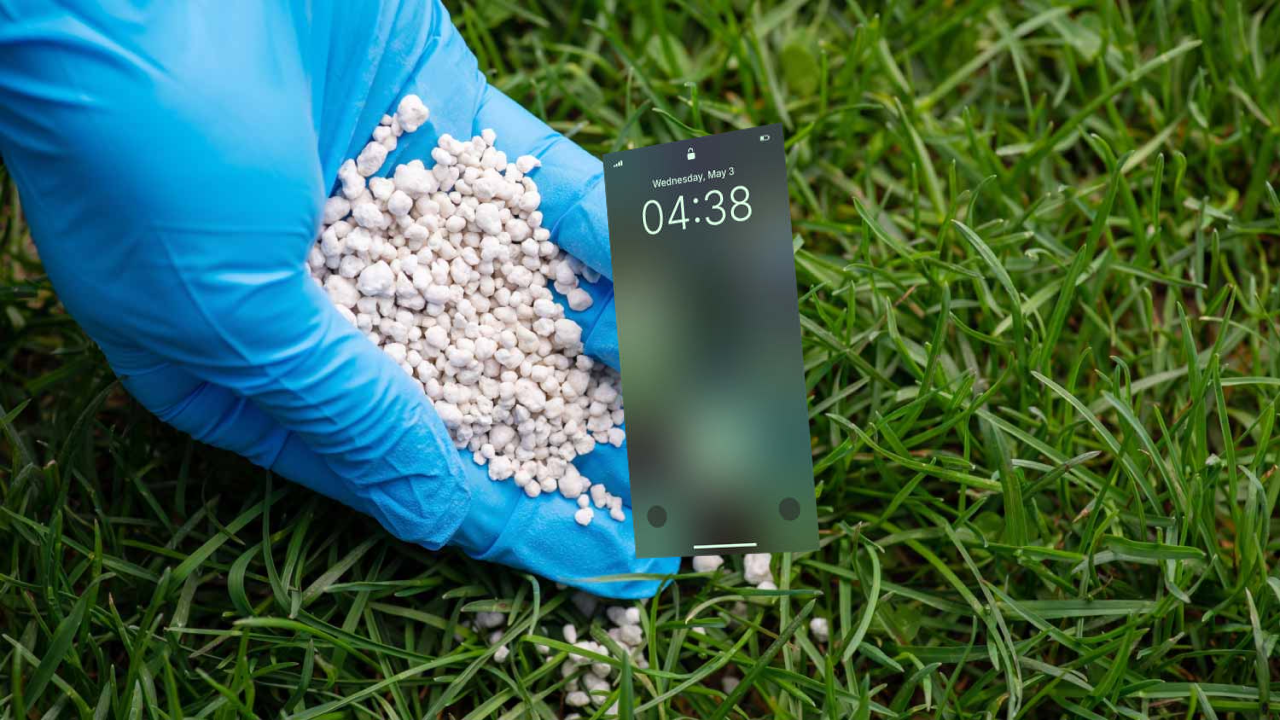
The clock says **4:38**
